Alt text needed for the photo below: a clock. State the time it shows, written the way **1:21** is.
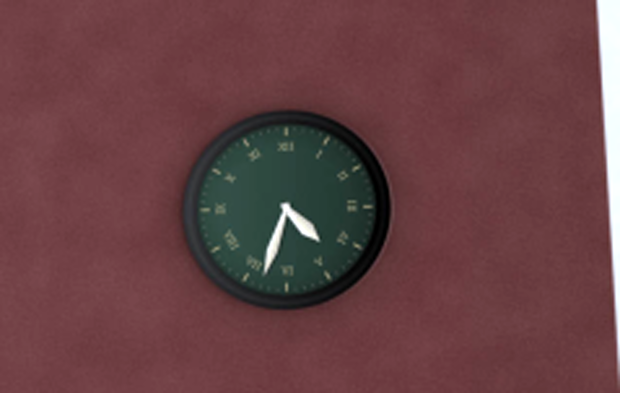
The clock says **4:33**
